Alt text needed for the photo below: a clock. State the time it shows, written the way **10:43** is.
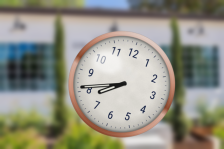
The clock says **7:41**
